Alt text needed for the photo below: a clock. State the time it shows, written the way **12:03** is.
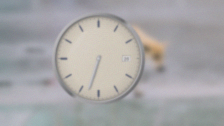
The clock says **6:33**
